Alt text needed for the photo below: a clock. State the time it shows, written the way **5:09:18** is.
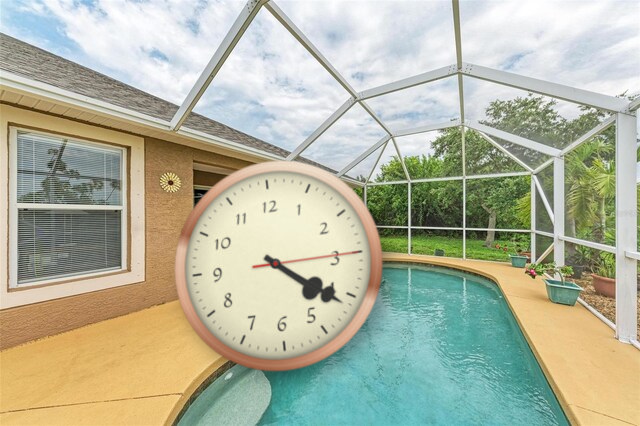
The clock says **4:21:15**
